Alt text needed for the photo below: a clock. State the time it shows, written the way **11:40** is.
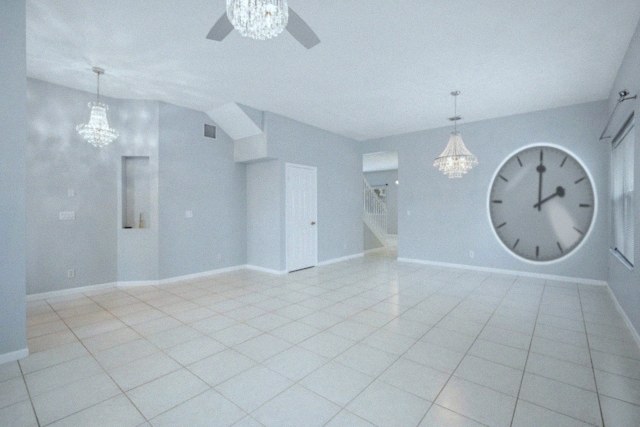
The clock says **2:00**
